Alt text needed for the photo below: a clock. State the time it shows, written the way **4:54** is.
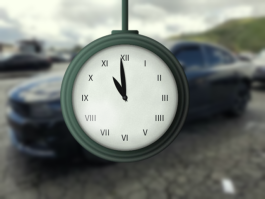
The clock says **10:59**
